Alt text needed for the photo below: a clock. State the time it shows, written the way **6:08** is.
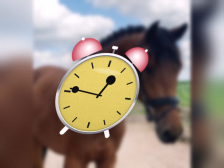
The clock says **12:46**
